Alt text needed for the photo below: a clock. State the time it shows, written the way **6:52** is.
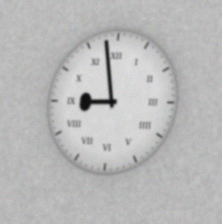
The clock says **8:58**
